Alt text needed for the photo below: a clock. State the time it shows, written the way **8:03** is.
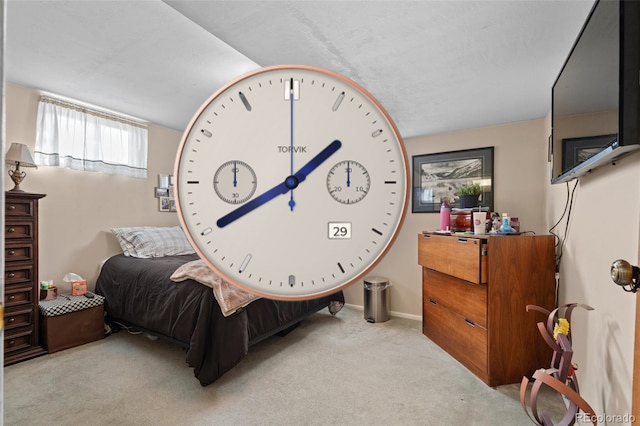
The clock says **1:40**
